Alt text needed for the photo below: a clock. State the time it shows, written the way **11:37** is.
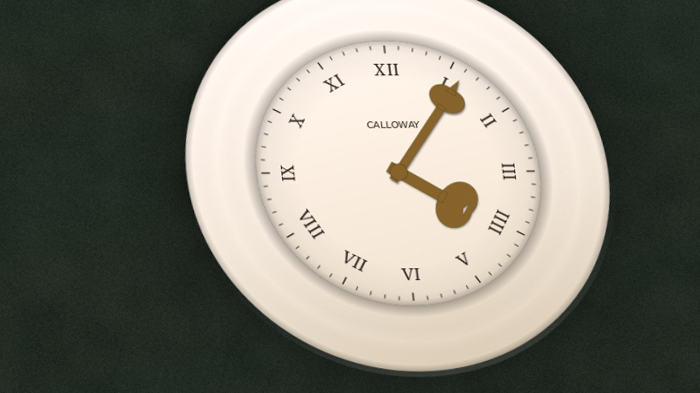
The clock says **4:06**
